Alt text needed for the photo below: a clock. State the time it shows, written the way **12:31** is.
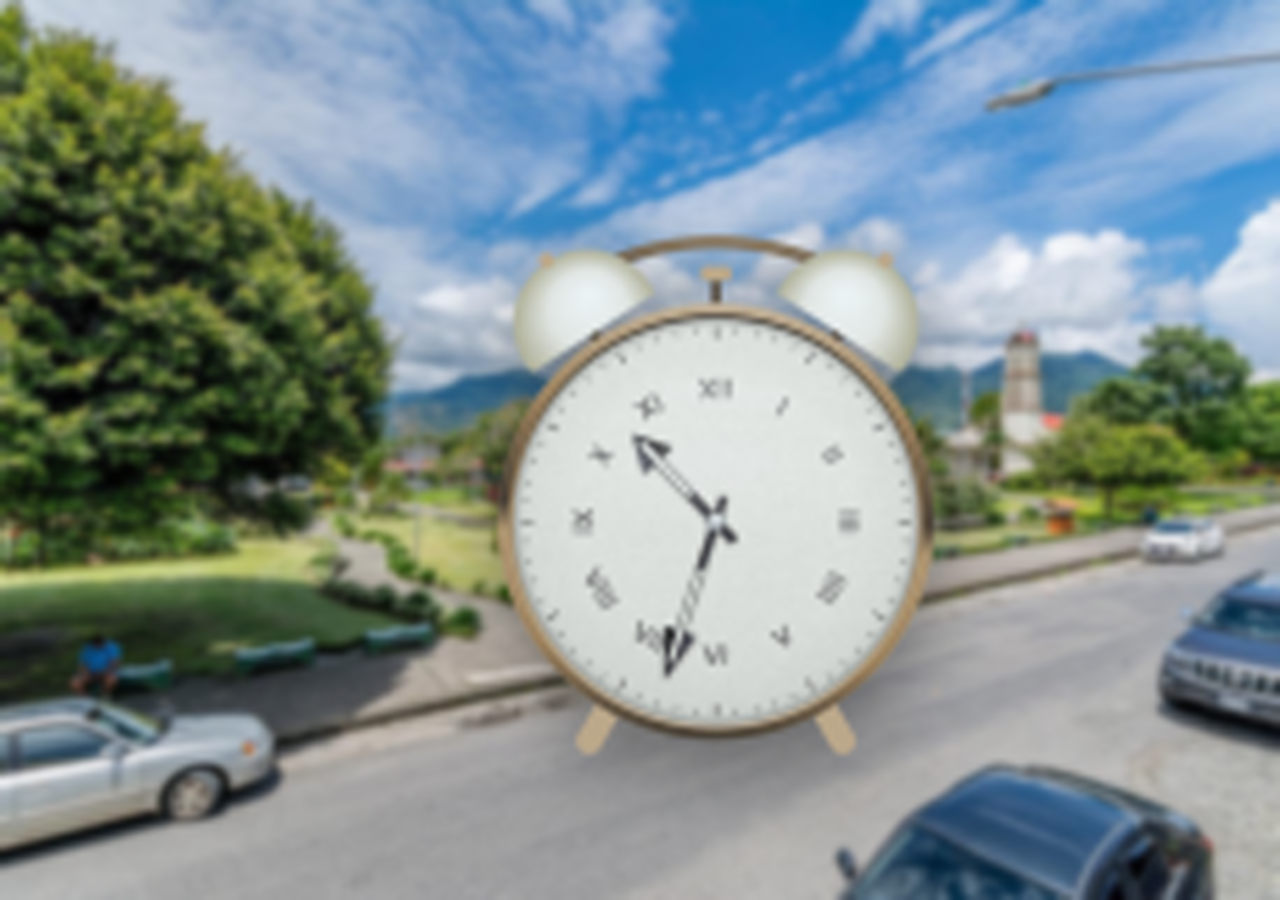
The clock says **10:33**
